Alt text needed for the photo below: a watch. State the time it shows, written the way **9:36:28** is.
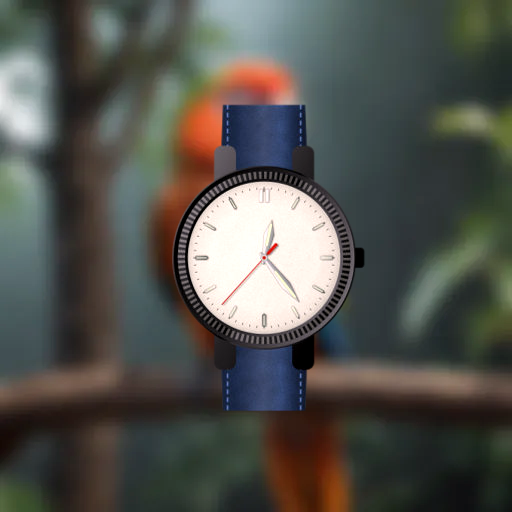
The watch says **12:23:37**
